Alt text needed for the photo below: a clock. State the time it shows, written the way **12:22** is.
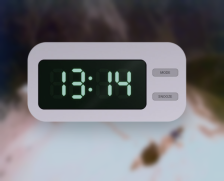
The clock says **13:14**
